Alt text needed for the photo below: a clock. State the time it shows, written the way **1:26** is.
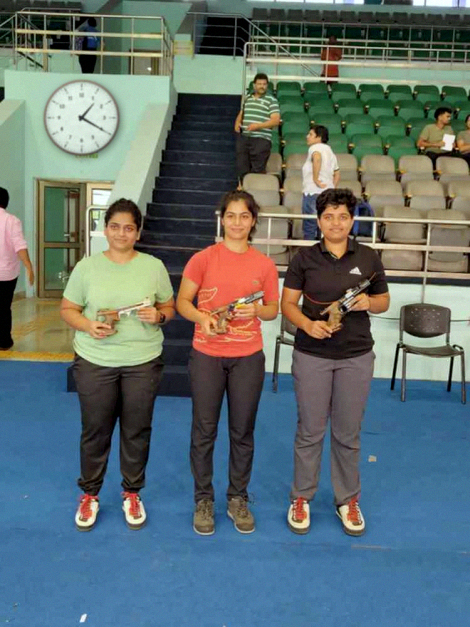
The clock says **1:20**
